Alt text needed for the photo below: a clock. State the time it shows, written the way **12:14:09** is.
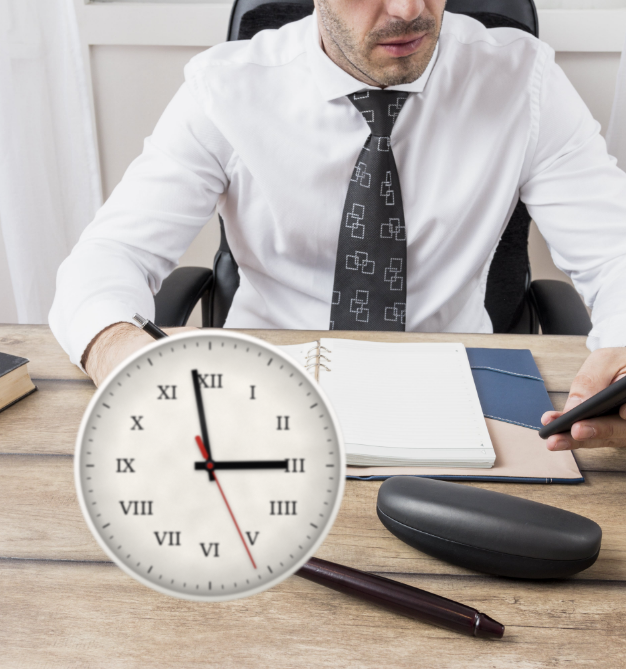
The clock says **2:58:26**
